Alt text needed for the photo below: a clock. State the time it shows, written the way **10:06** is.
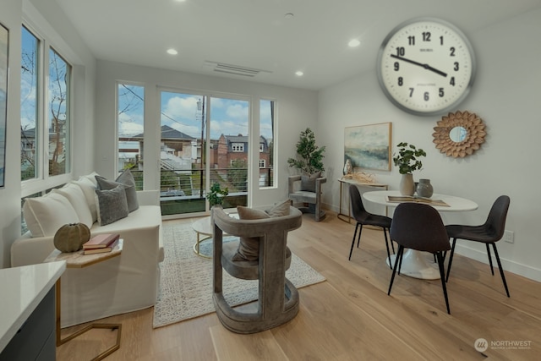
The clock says **3:48**
